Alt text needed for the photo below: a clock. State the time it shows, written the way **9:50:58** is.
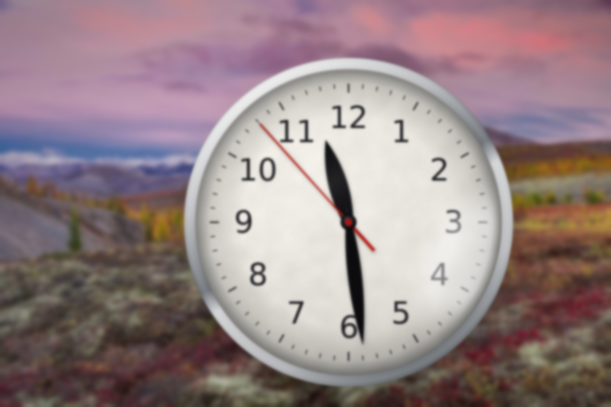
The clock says **11:28:53**
